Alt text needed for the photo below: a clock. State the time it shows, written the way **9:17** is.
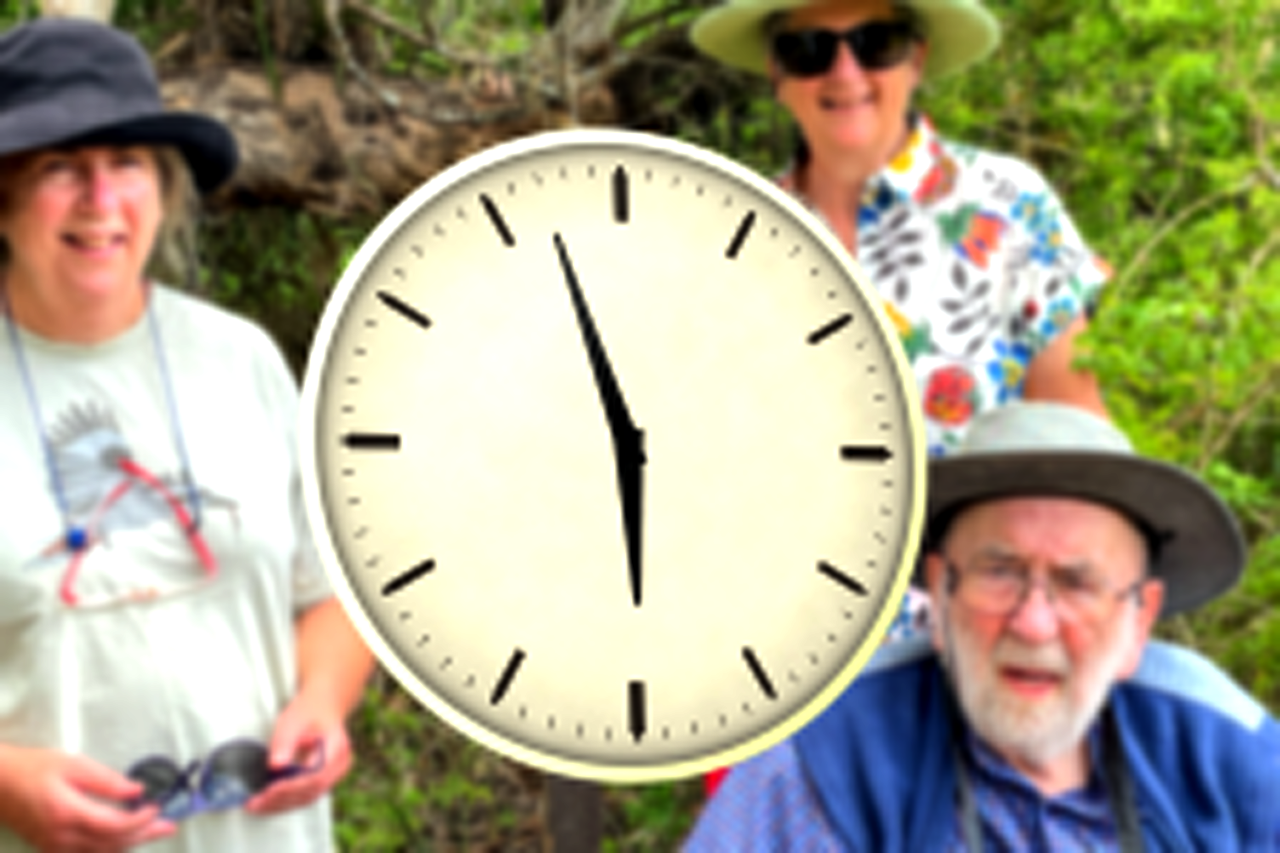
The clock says **5:57**
